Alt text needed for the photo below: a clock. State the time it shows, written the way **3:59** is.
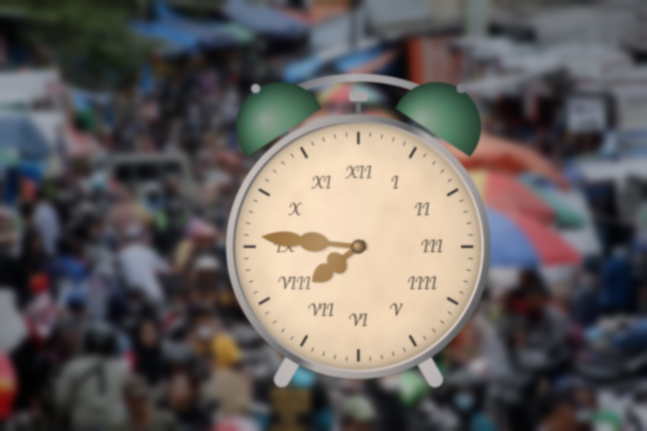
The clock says **7:46**
